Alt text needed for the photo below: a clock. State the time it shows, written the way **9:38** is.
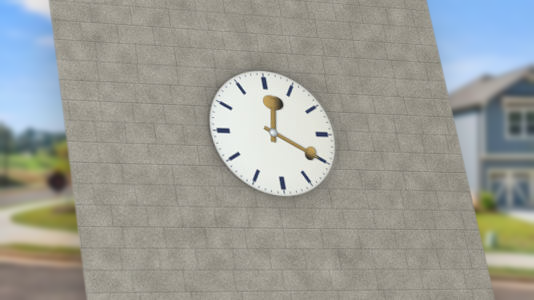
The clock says **12:20**
